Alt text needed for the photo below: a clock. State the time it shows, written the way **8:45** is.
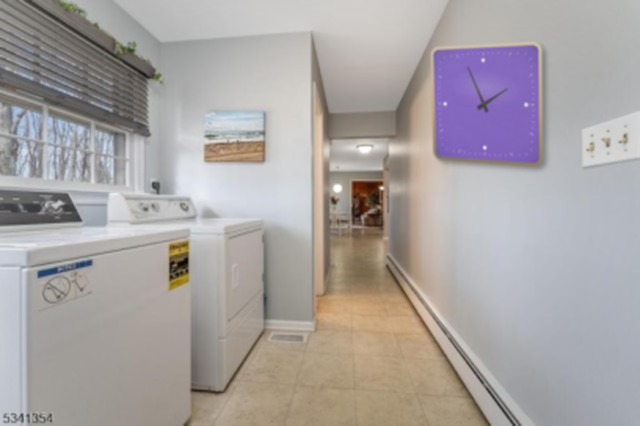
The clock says **1:56**
